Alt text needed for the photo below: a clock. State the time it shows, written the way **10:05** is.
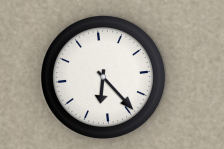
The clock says **6:24**
